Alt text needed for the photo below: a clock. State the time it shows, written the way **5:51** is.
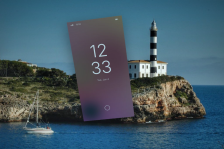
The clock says **12:33**
